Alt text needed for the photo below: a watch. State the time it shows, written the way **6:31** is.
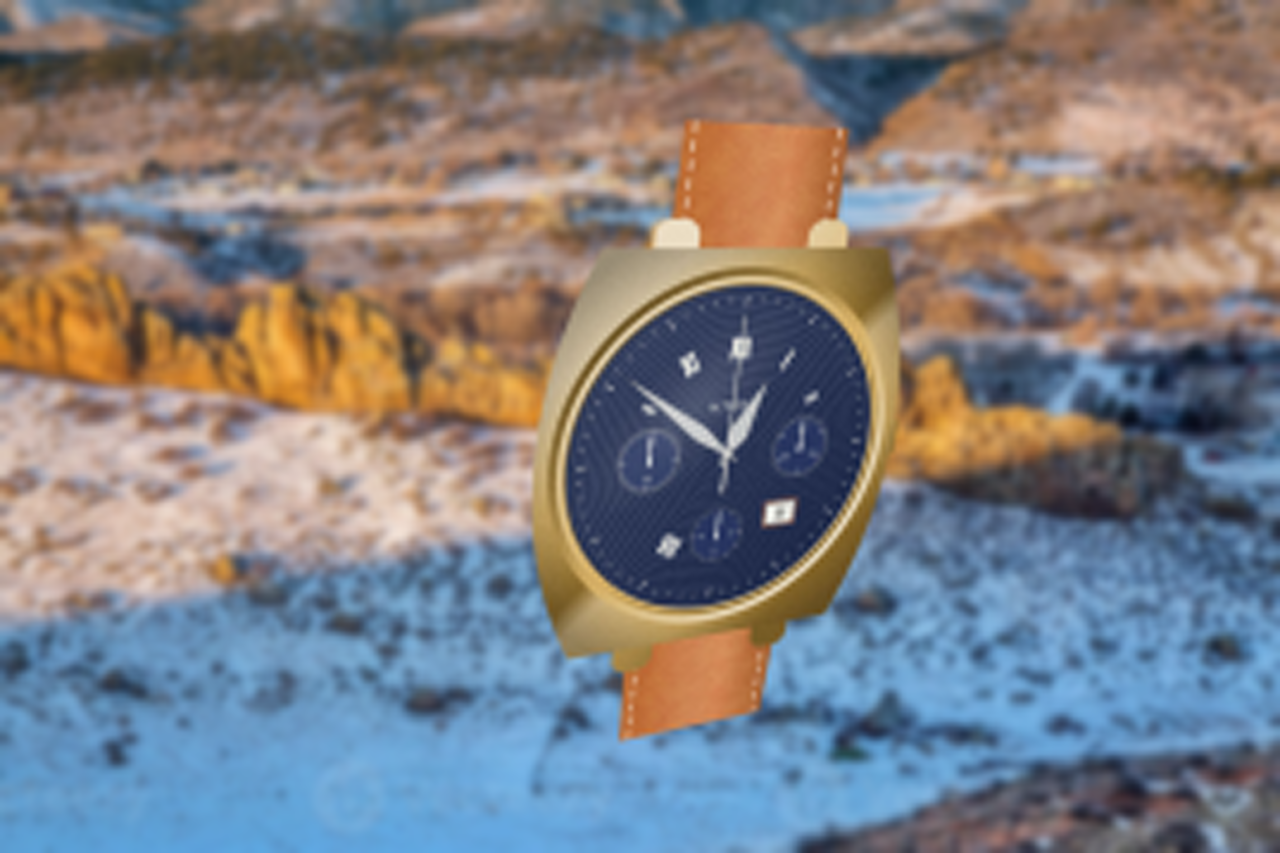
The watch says **12:51**
